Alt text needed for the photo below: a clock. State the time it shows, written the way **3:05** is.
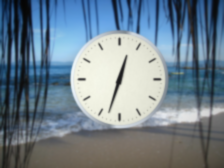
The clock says **12:33**
